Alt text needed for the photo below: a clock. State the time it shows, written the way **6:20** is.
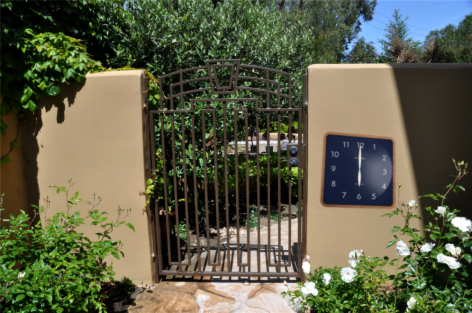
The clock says **6:00**
